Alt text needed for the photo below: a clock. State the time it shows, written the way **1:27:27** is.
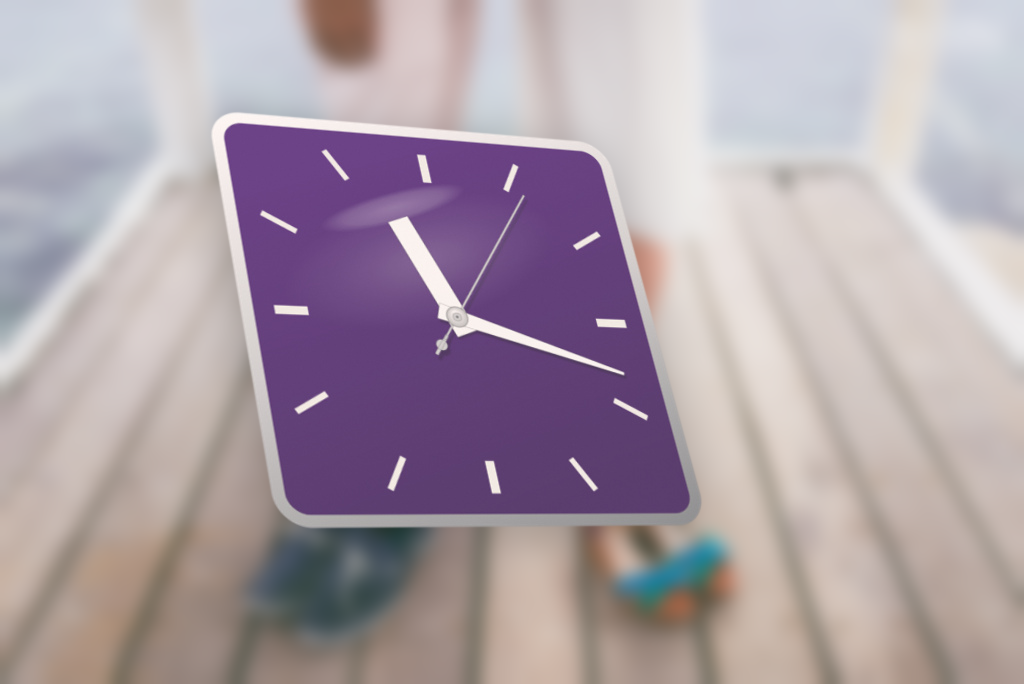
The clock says **11:18:06**
